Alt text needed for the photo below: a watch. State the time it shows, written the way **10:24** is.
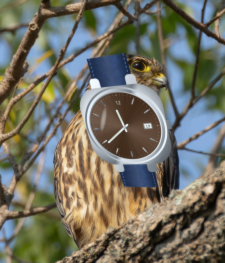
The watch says **11:39**
